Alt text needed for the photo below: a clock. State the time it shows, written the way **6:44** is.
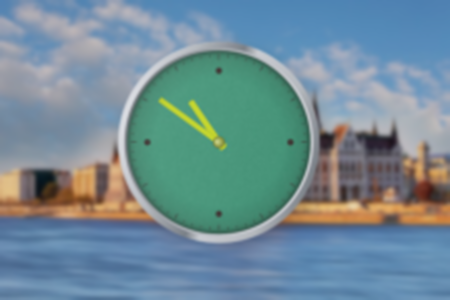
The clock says **10:51**
